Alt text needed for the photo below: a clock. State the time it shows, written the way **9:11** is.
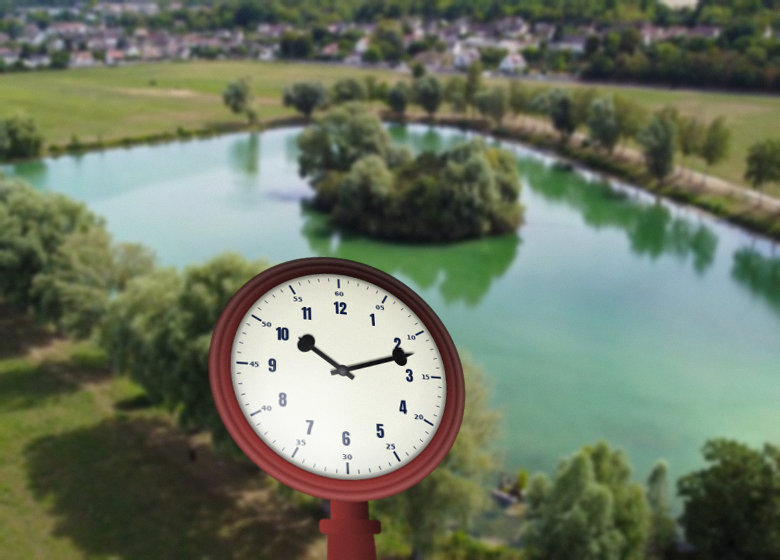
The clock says **10:12**
